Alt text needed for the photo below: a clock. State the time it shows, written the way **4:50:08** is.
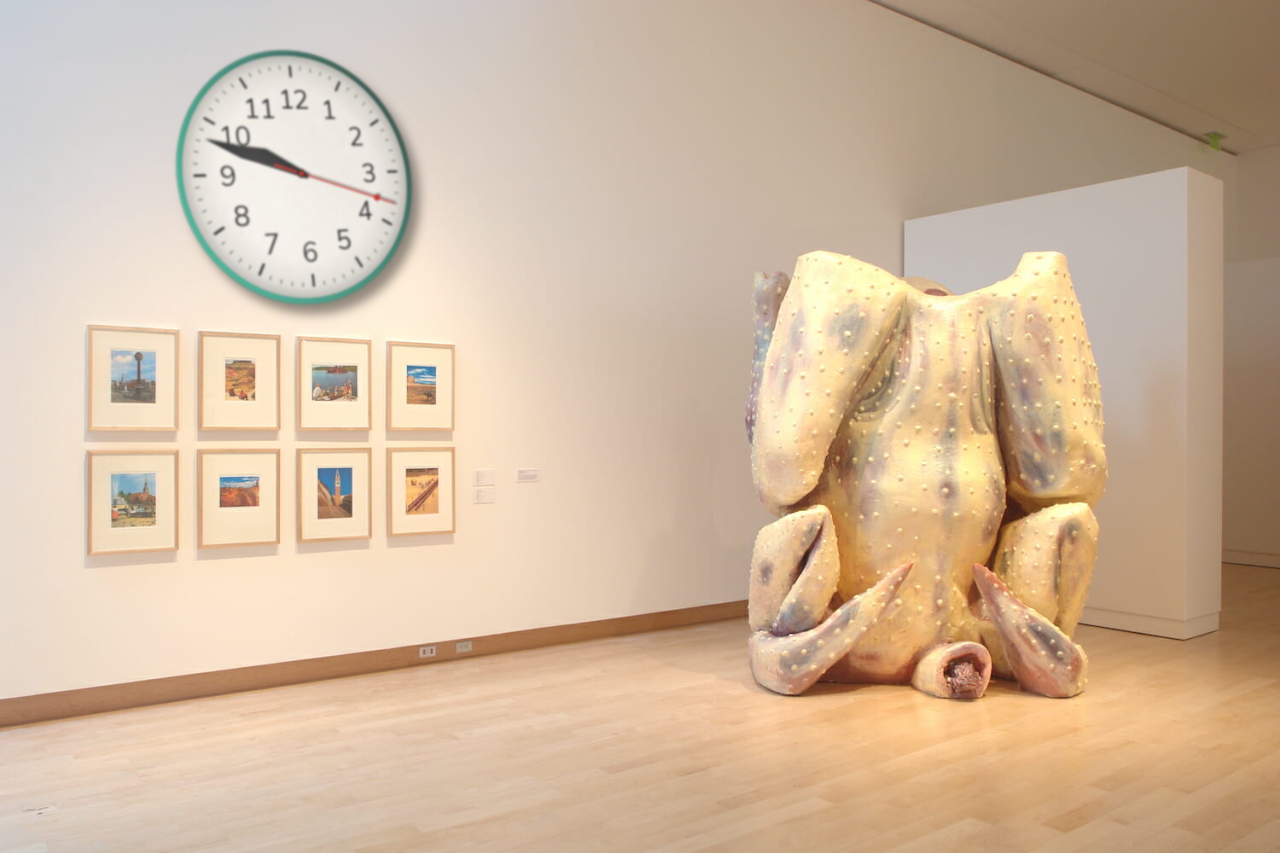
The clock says **9:48:18**
